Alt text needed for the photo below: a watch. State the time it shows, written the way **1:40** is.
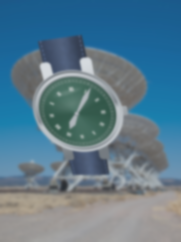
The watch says **7:06**
